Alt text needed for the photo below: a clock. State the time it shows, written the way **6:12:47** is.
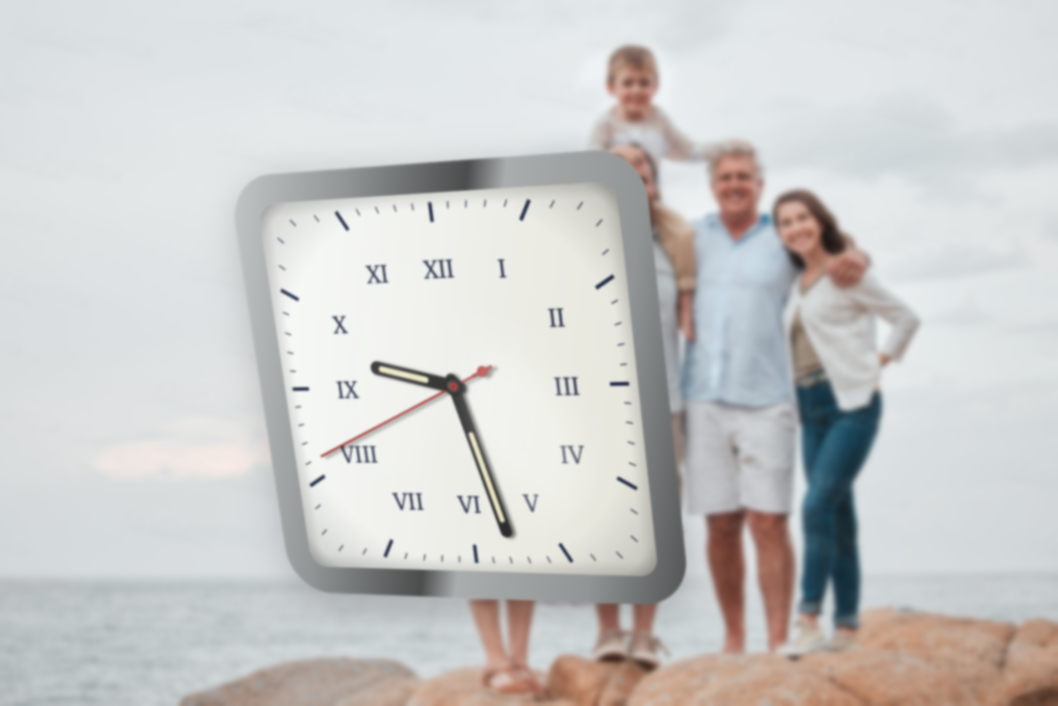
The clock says **9:27:41**
